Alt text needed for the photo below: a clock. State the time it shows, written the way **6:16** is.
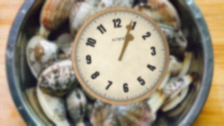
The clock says **1:04**
